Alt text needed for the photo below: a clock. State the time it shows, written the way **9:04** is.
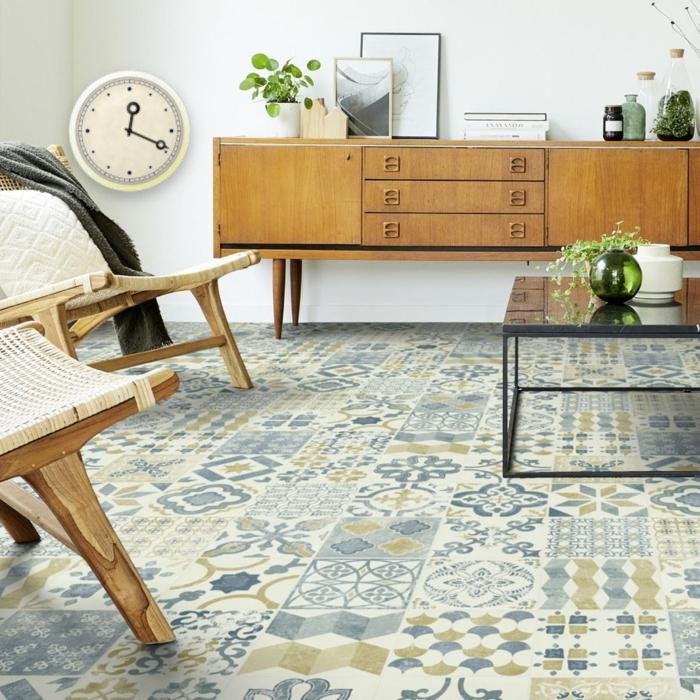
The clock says **12:19**
